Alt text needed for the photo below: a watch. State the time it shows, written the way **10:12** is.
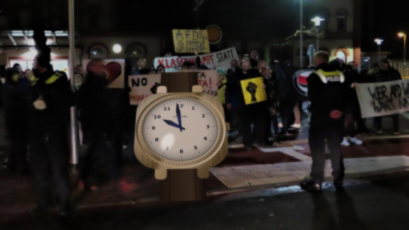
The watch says **9:59**
